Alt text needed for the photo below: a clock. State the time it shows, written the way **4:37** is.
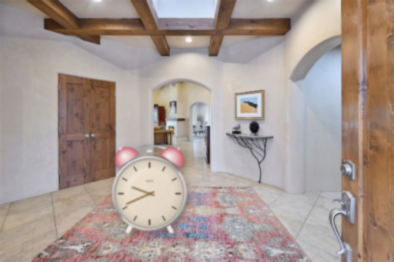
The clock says **9:41**
